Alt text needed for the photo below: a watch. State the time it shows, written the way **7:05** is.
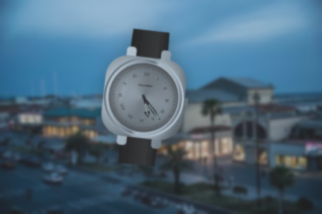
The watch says **5:23**
